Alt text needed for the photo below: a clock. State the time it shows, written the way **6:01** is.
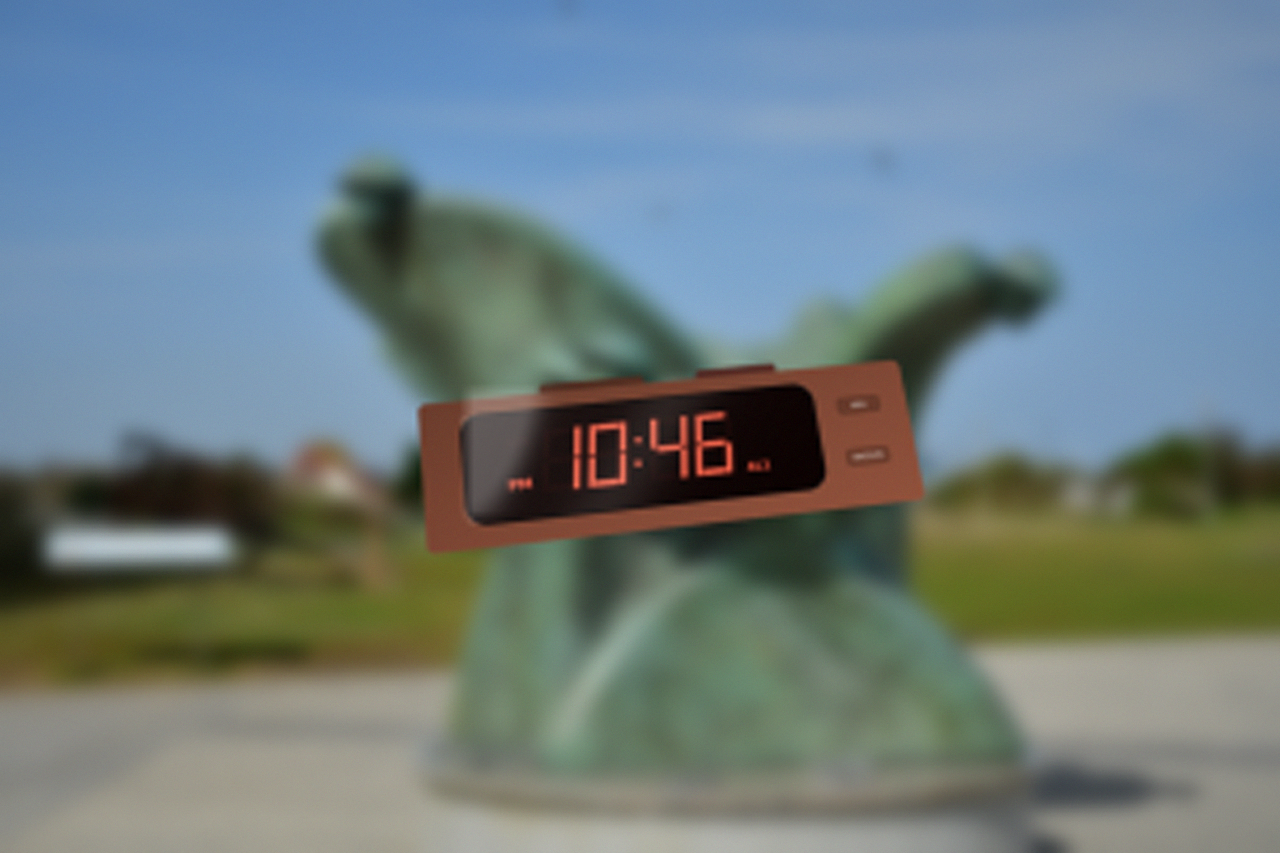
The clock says **10:46**
